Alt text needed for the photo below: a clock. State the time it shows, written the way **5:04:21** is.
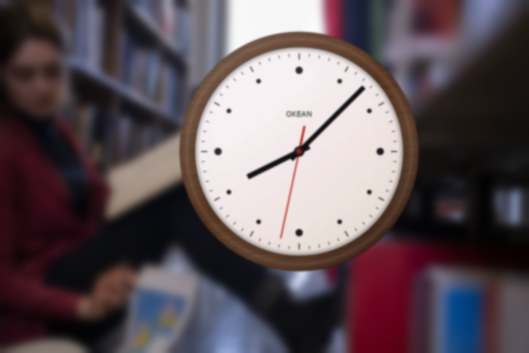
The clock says **8:07:32**
